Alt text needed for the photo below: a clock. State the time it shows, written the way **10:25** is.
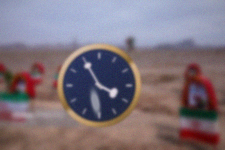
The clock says **3:55**
